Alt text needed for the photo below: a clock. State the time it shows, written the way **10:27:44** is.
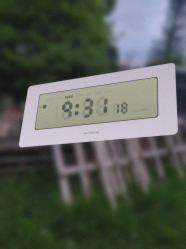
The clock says **9:31:18**
